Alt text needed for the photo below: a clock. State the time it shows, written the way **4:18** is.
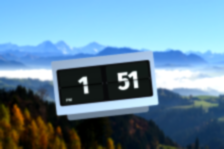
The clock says **1:51**
